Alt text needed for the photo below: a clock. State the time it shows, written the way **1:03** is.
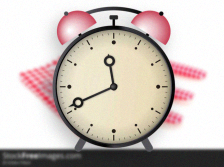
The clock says **11:41**
